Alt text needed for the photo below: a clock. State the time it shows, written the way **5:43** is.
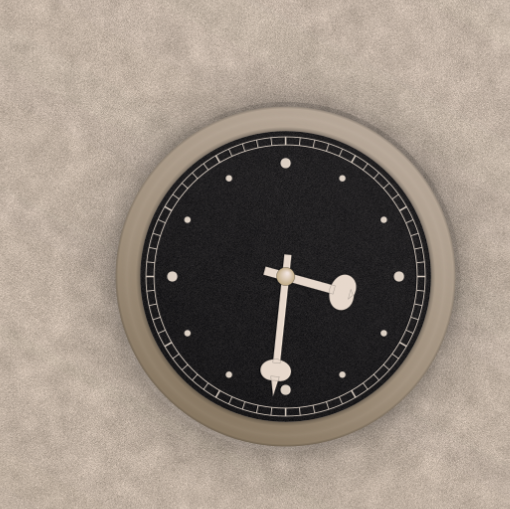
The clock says **3:31**
